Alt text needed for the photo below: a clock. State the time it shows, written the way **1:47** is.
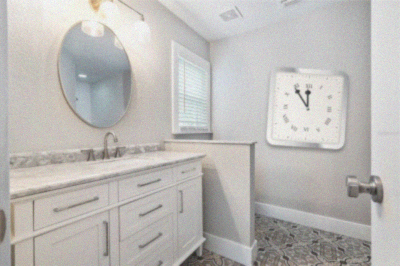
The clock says **11:54**
